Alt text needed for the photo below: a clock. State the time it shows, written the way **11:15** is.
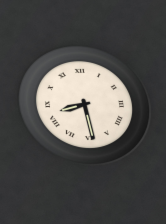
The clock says **8:29**
